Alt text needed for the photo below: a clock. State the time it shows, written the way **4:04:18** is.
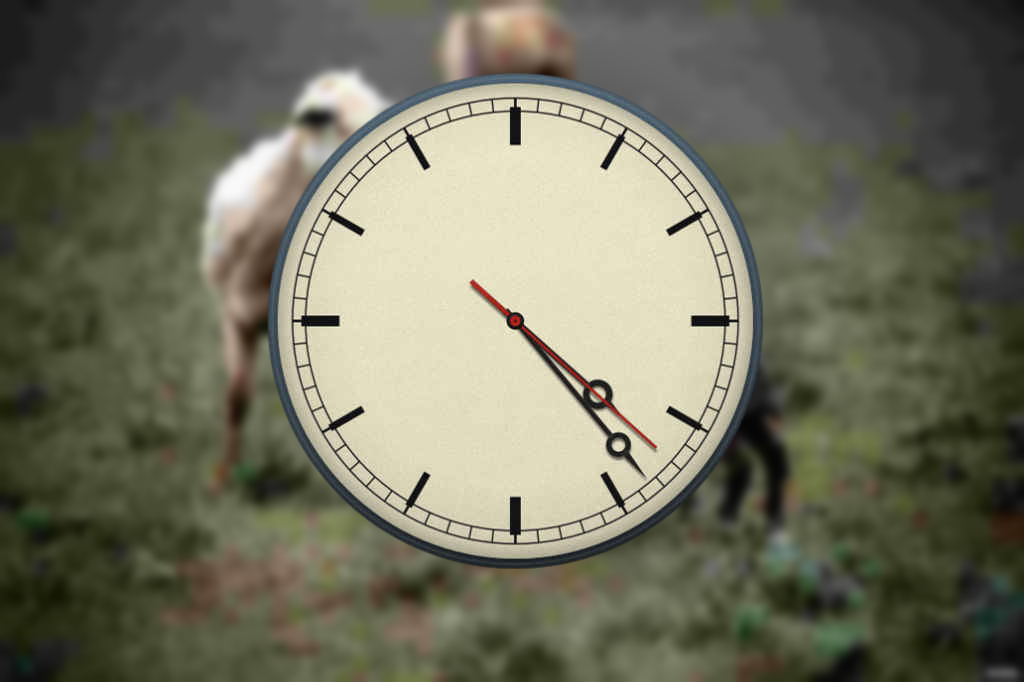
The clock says **4:23:22**
